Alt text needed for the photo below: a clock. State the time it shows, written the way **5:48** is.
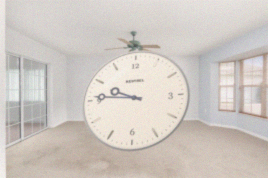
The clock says **9:46**
